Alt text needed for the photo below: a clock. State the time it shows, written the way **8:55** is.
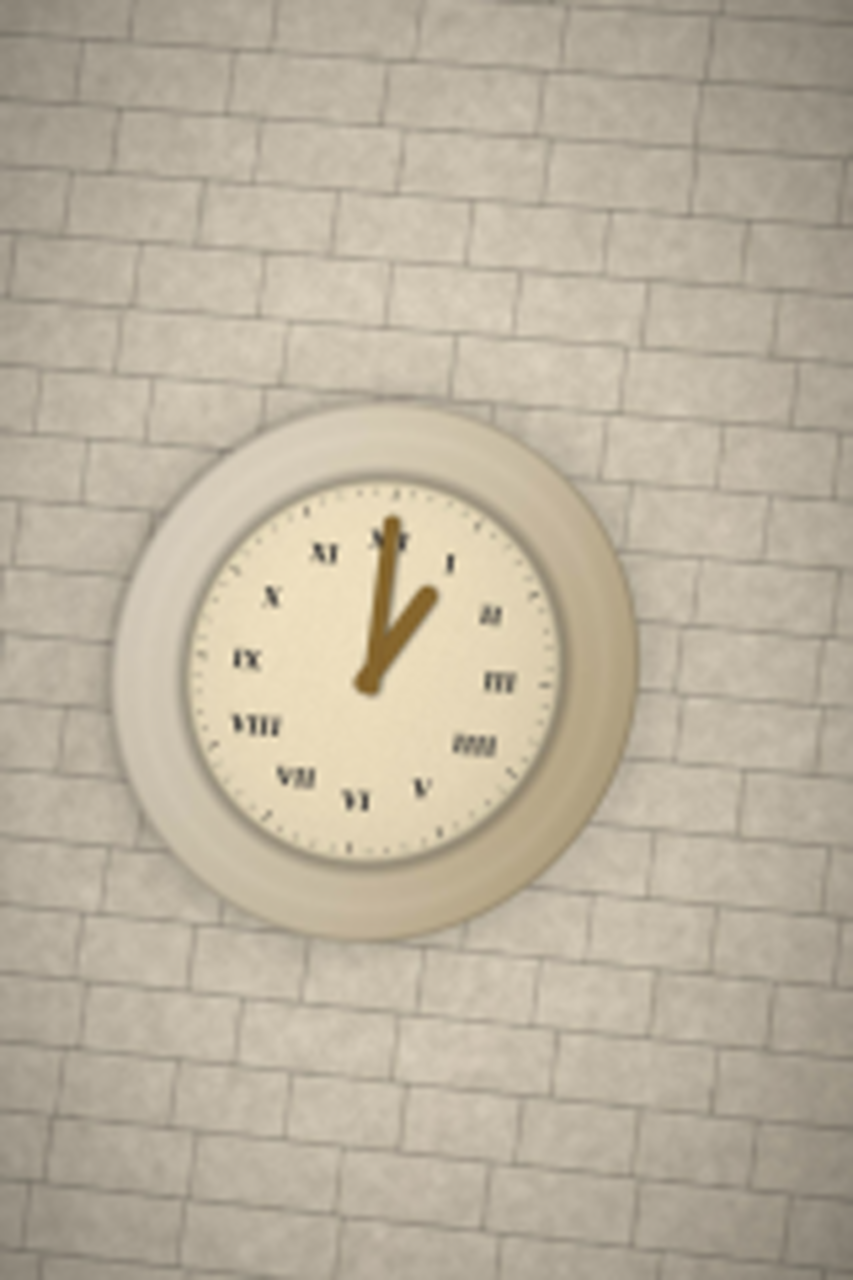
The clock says **1:00**
